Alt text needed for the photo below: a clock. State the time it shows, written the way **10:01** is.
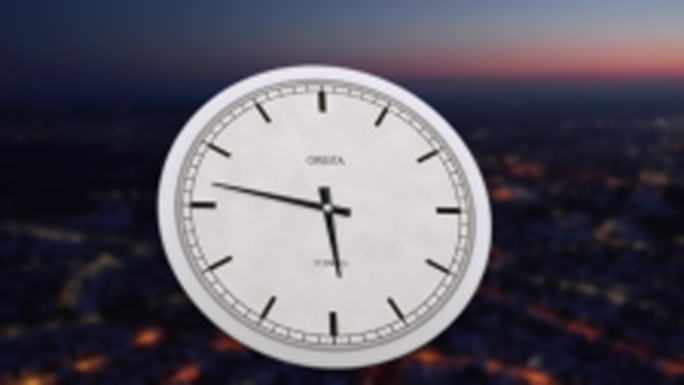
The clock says **5:47**
